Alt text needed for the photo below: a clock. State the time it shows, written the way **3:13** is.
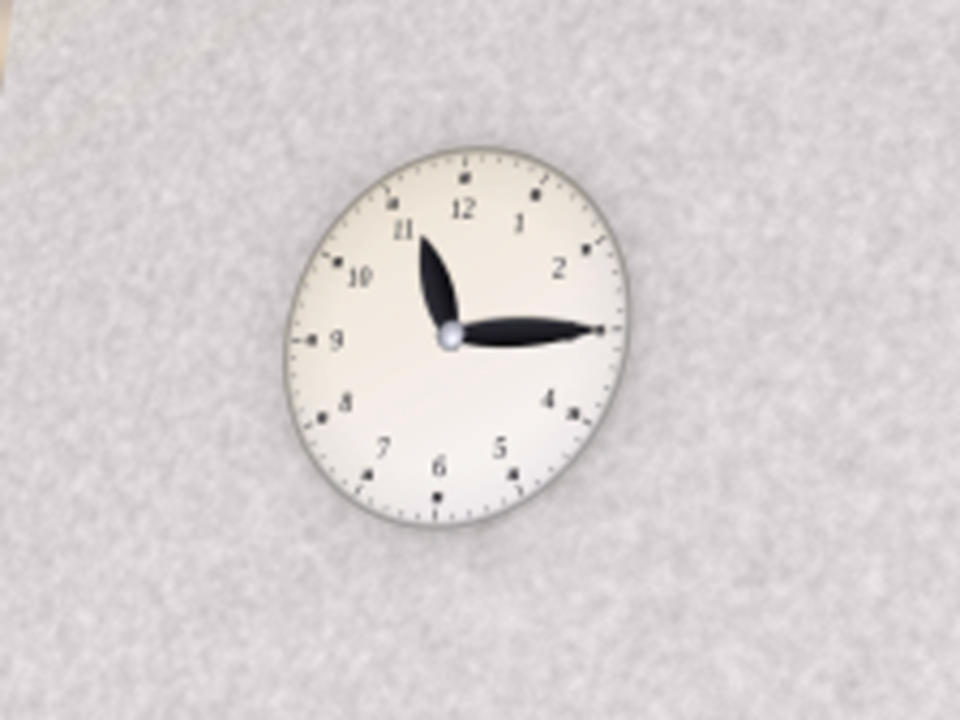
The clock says **11:15**
